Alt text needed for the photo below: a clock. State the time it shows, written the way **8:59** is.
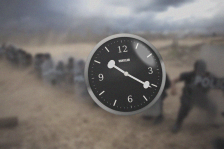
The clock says **10:21**
